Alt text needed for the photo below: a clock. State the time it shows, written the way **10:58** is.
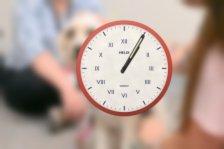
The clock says **1:05**
